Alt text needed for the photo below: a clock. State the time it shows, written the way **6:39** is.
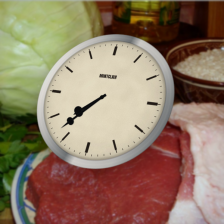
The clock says **7:37**
